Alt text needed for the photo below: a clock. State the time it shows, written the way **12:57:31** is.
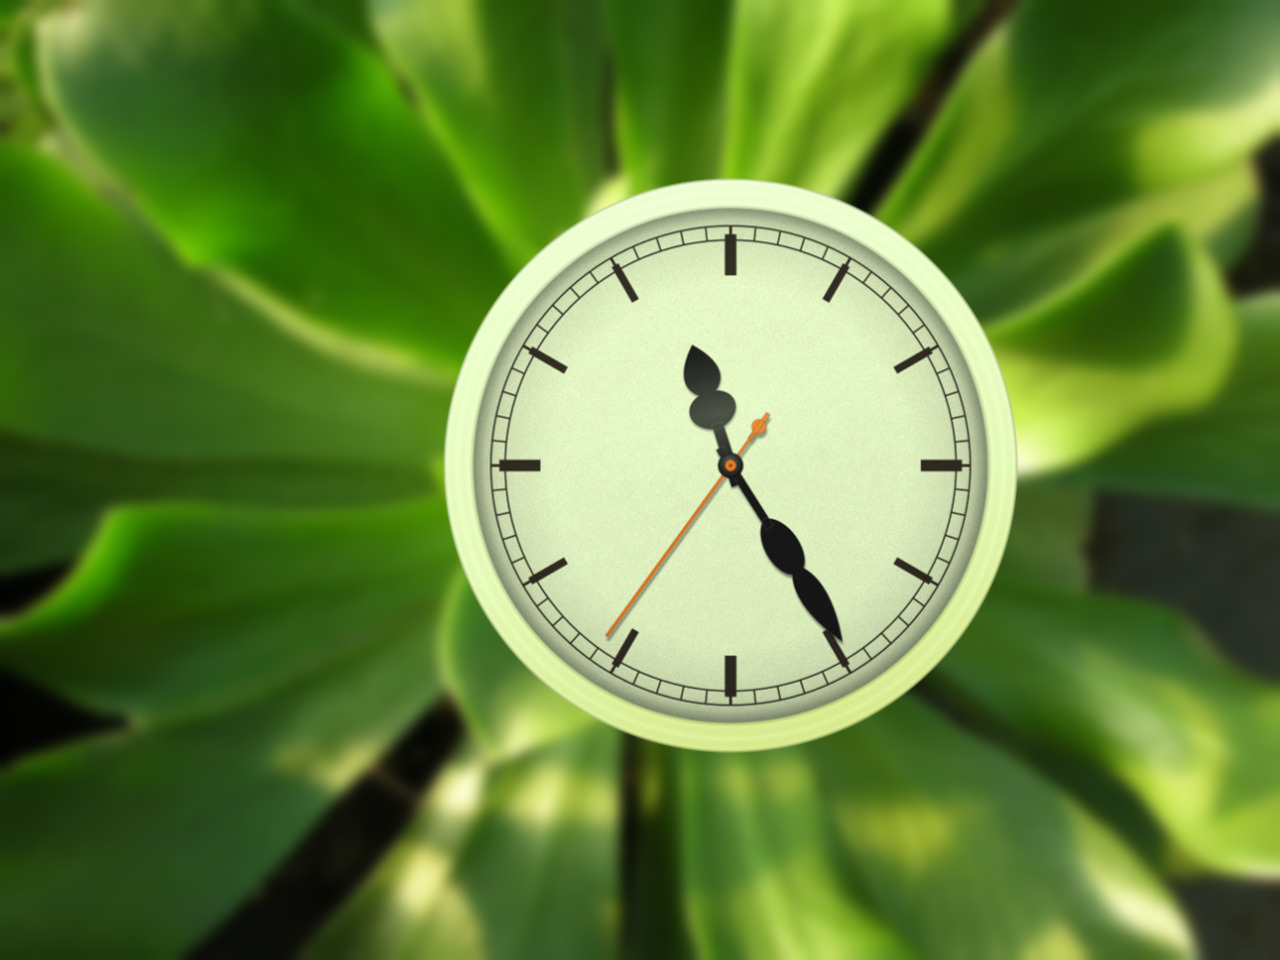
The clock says **11:24:36**
